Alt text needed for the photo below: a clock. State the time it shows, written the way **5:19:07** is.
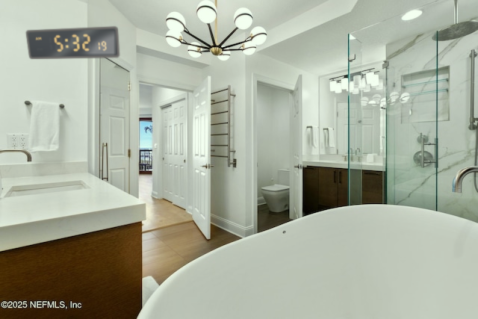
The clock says **5:32:19**
